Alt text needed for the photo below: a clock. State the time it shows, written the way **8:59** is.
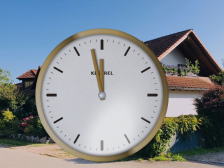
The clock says **11:58**
